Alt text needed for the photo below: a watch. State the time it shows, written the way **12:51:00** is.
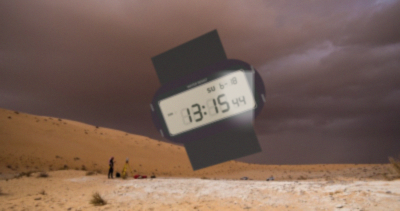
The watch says **13:15:44**
